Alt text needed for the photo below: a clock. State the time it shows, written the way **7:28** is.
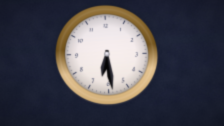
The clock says **6:29**
